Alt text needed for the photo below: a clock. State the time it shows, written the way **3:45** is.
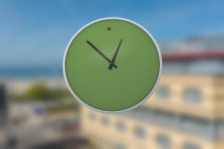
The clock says **12:53**
